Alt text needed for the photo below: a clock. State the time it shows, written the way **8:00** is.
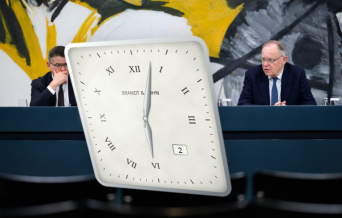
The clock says **6:03**
